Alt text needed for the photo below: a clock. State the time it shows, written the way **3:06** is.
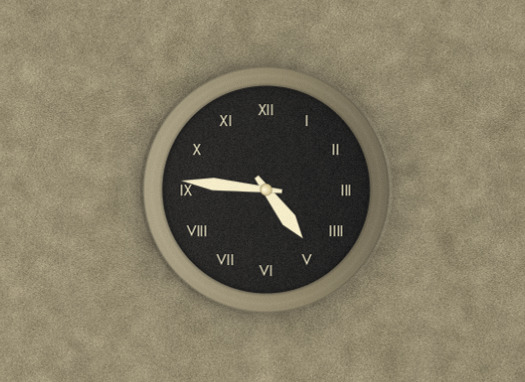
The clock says **4:46**
